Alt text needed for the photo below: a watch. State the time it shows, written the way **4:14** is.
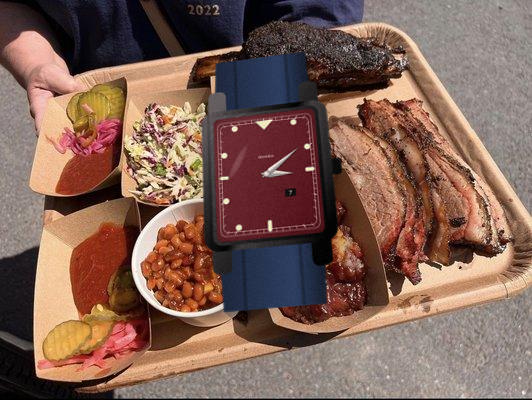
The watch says **3:09**
